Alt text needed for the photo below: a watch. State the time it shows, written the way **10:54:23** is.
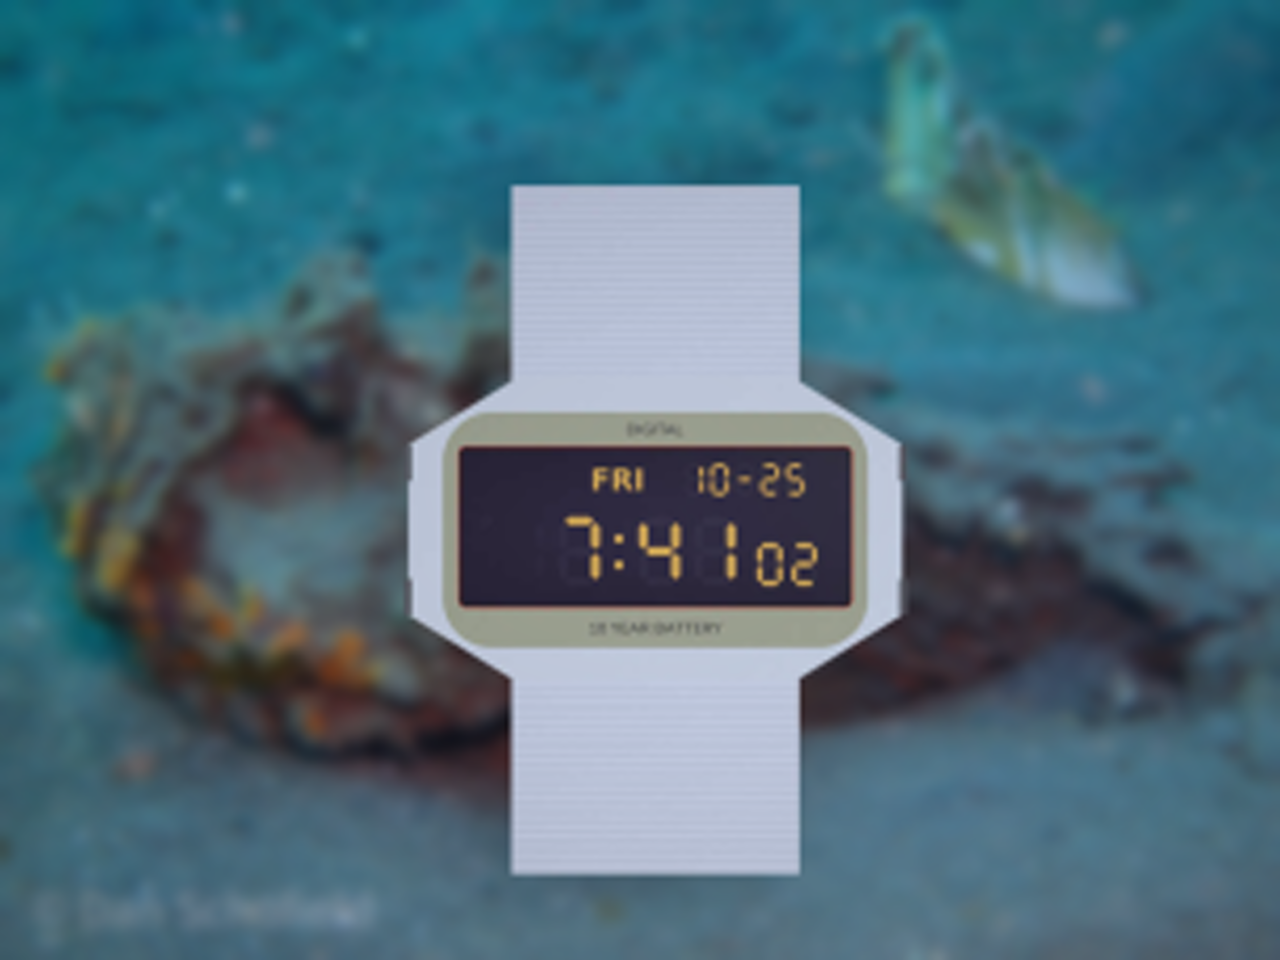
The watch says **7:41:02**
